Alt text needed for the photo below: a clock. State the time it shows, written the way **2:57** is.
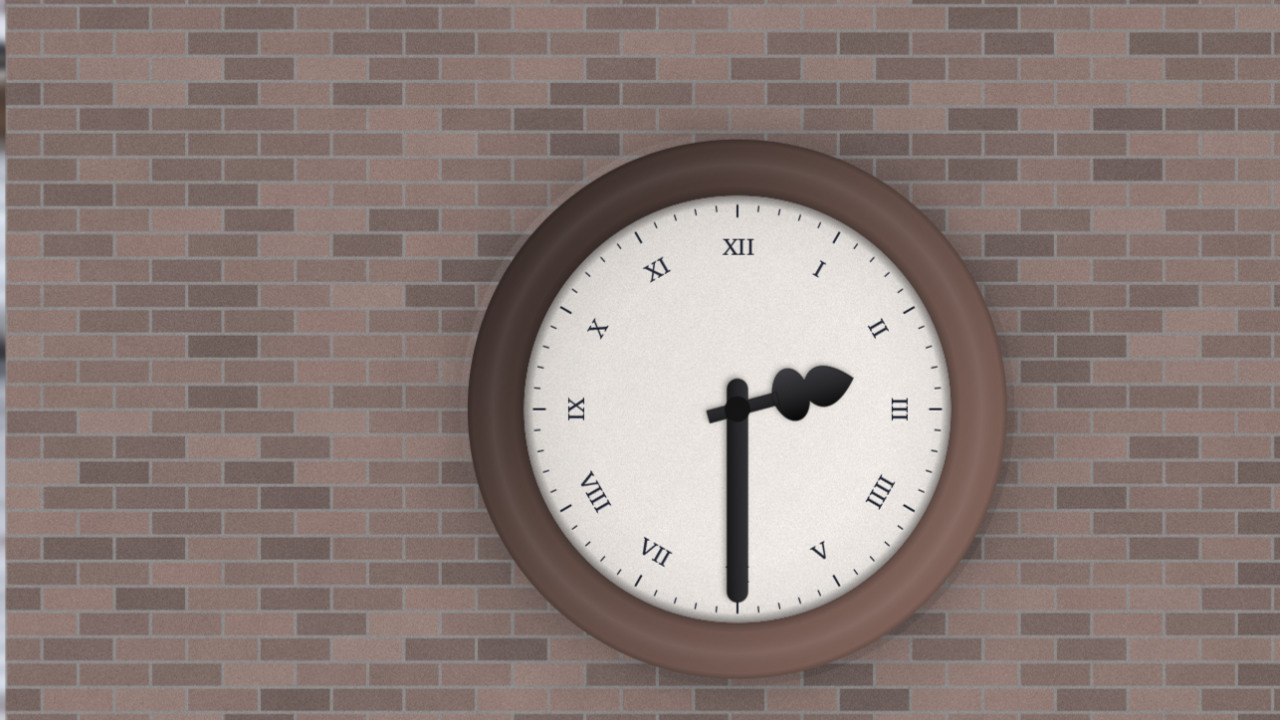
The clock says **2:30**
